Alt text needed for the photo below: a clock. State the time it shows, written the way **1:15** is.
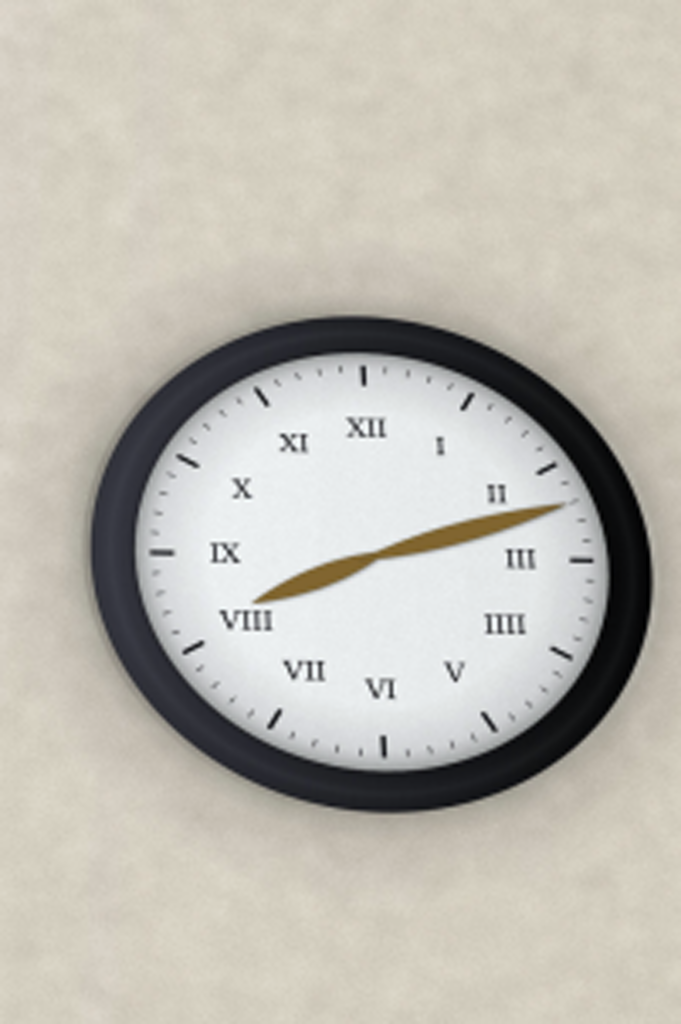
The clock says **8:12**
